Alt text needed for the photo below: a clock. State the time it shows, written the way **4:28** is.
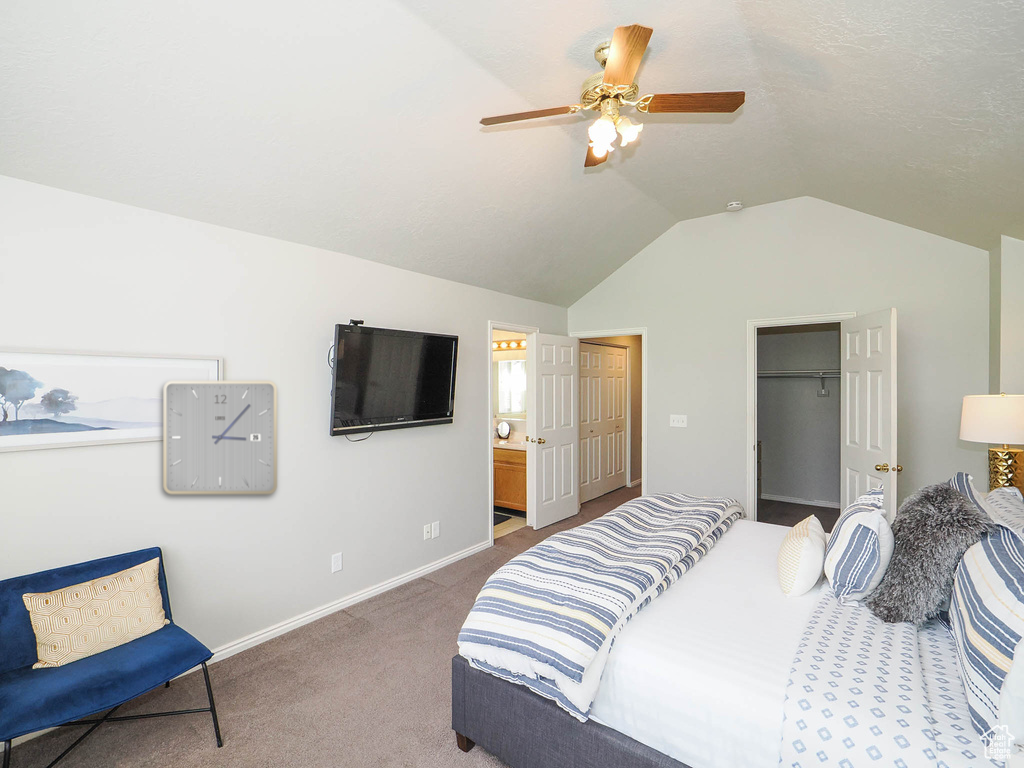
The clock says **3:07**
